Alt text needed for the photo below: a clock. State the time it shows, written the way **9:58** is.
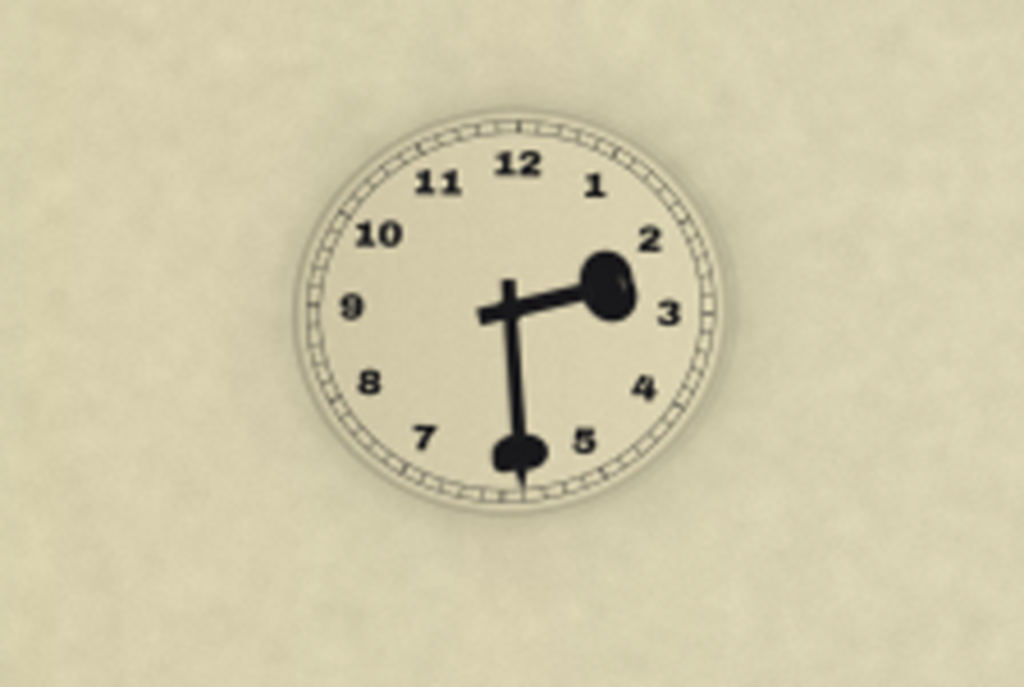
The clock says **2:29**
